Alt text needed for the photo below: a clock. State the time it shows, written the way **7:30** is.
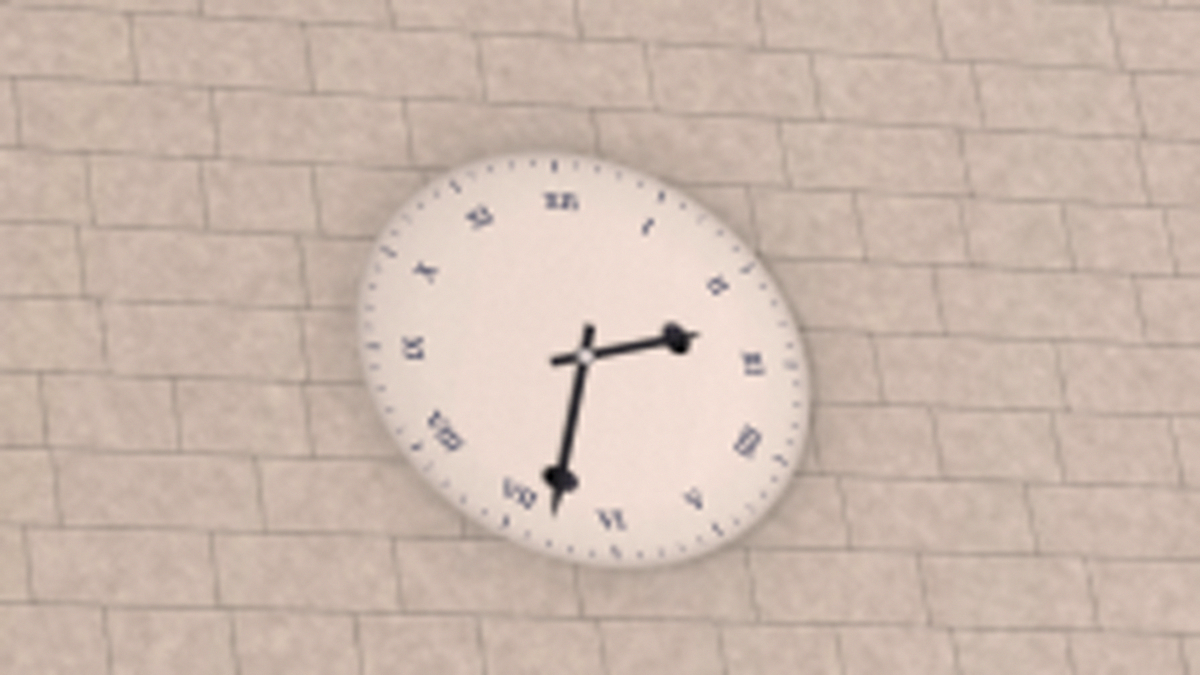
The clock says **2:33**
